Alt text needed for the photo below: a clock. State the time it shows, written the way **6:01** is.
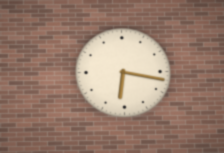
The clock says **6:17**
